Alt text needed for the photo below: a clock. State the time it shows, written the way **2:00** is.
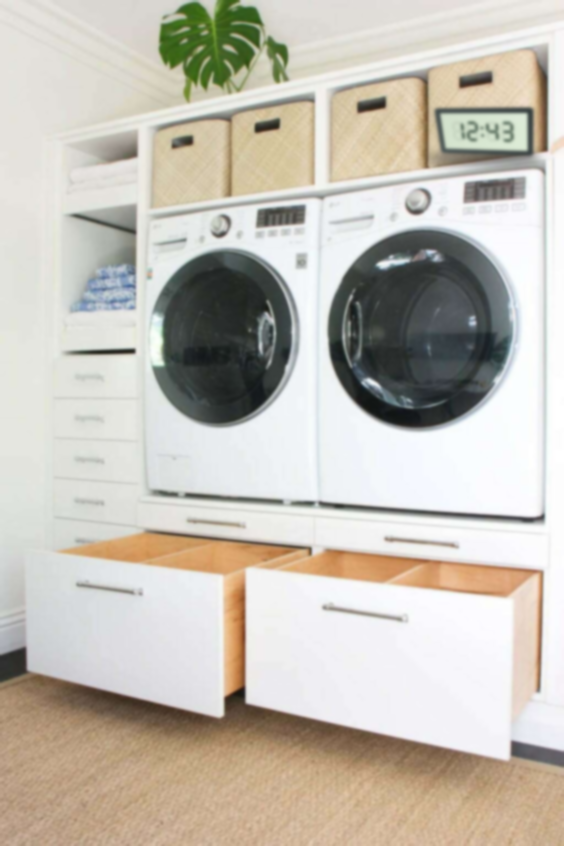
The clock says **12:43**
